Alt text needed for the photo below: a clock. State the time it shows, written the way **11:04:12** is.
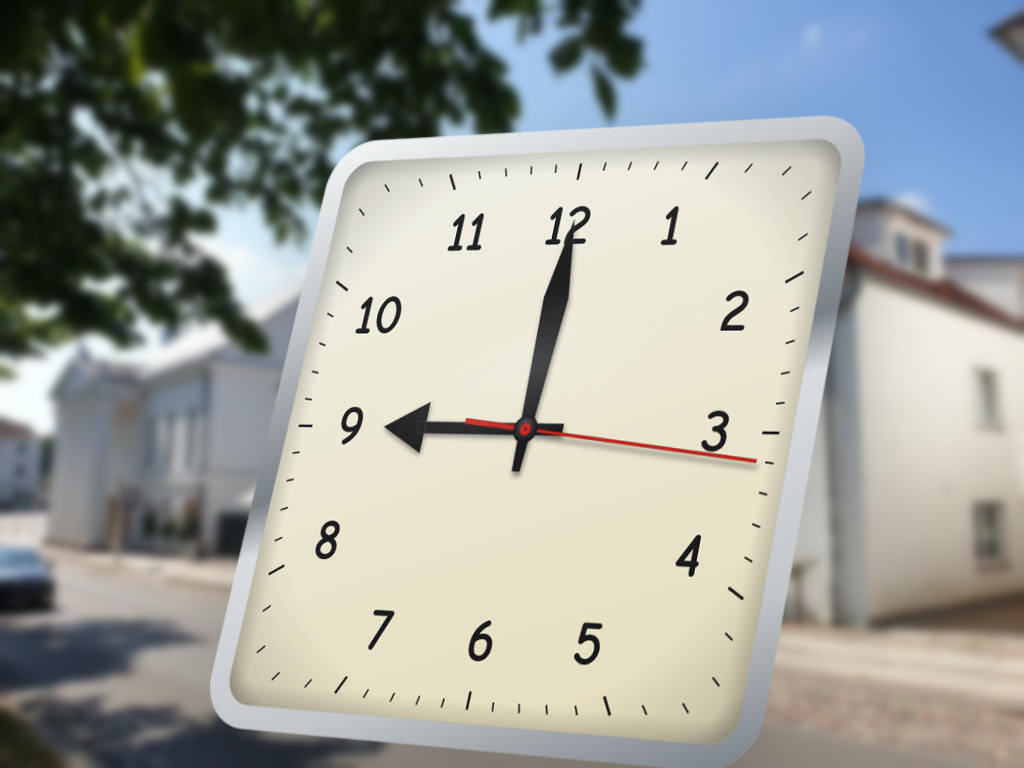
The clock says **9:00:16**
